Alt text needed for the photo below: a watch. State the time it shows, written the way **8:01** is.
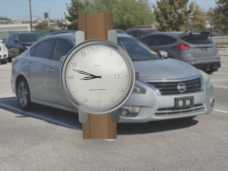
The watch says **8:48**
